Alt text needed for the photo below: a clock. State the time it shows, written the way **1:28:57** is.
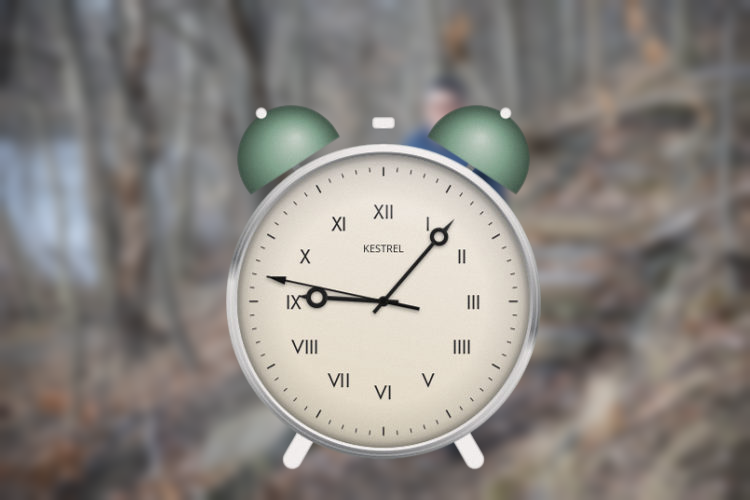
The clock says **9:06:47**
